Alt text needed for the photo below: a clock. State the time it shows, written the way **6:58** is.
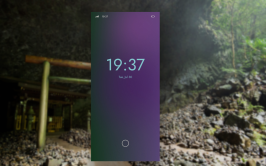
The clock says **19:37**
